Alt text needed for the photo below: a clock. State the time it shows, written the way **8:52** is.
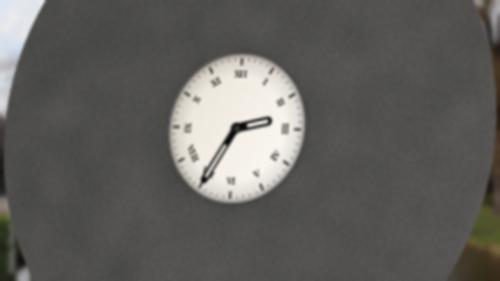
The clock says **2:35**
